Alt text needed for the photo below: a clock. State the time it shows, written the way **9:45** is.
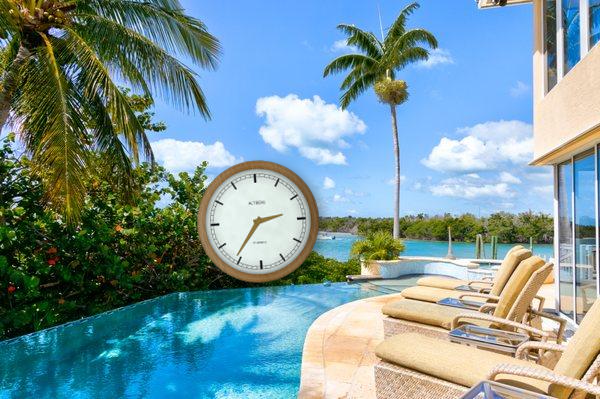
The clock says **2:36**
